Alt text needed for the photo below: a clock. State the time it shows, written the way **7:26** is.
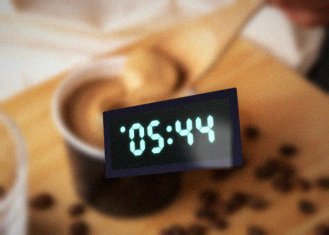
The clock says **5:44**
